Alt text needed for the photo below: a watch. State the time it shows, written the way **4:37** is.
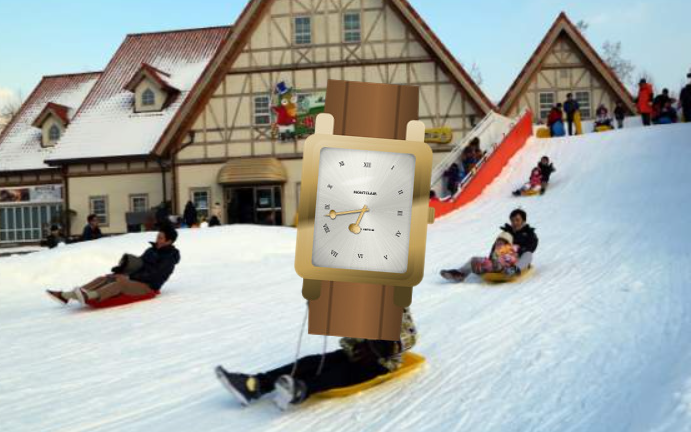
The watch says **6:43**
